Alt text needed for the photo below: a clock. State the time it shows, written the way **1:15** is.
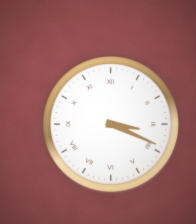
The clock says **3:19**
